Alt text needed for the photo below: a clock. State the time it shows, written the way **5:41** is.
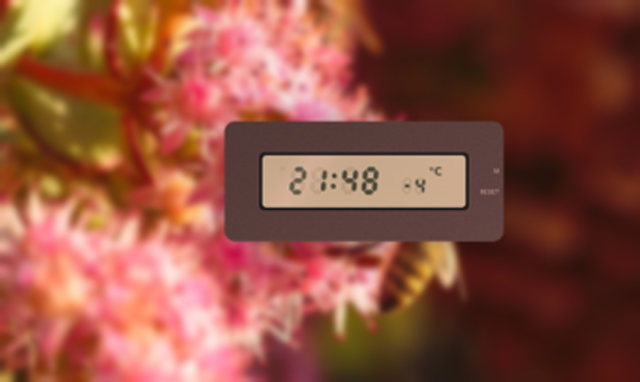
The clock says **21:48**
